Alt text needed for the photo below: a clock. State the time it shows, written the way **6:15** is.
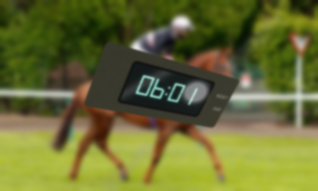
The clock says **6:01**
